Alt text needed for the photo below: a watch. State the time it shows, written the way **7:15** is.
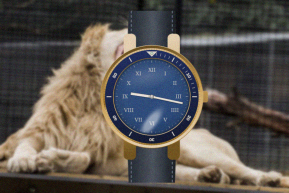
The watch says **9:17**
